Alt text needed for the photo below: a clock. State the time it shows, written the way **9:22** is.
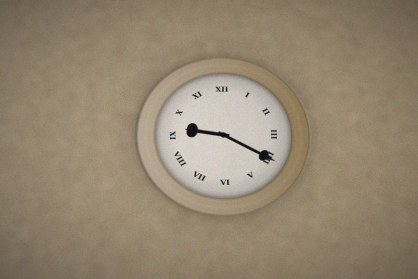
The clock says **9:20**
